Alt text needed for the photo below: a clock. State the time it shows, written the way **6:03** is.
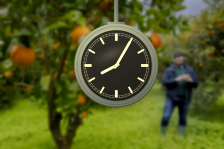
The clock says **8:05**
